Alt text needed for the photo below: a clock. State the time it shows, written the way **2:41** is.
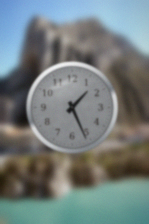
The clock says **1:26**
